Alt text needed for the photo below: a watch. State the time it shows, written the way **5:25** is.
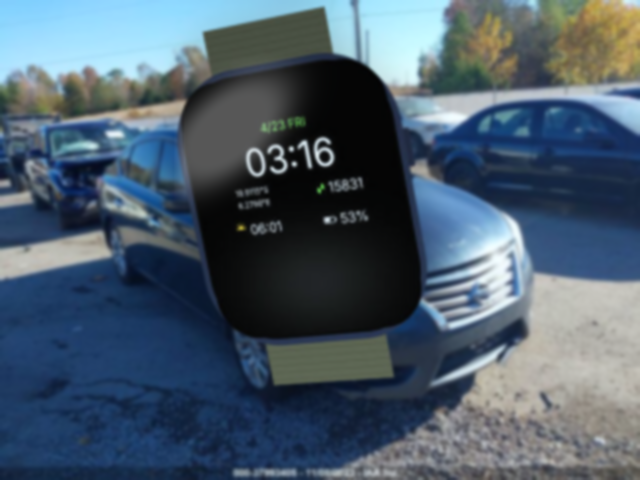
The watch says **3:16**
